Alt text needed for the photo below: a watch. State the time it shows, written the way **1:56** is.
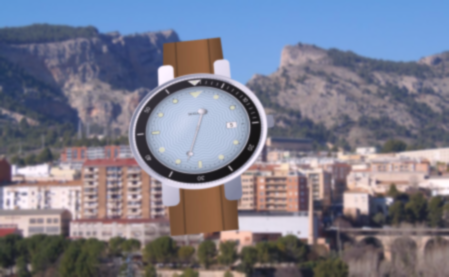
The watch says **12:33**
